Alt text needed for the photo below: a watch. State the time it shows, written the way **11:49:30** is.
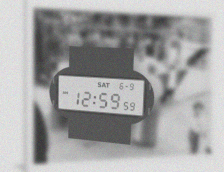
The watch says **12:59:59**
